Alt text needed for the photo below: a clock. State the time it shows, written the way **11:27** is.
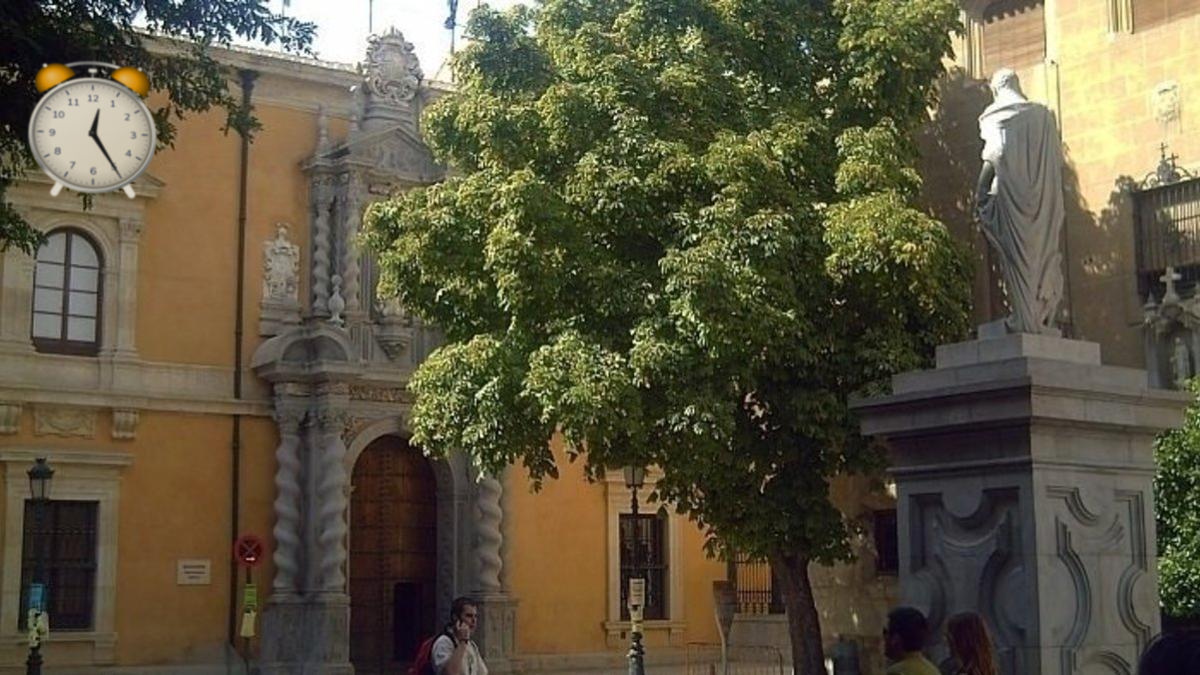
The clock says **12:25**
